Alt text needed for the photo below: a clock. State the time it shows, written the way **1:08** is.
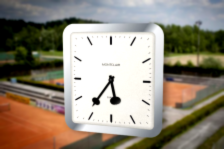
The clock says **5:36**
